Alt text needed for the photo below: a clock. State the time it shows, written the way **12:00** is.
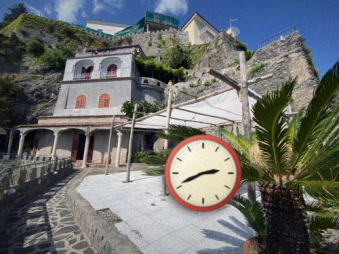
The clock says **2:41**
